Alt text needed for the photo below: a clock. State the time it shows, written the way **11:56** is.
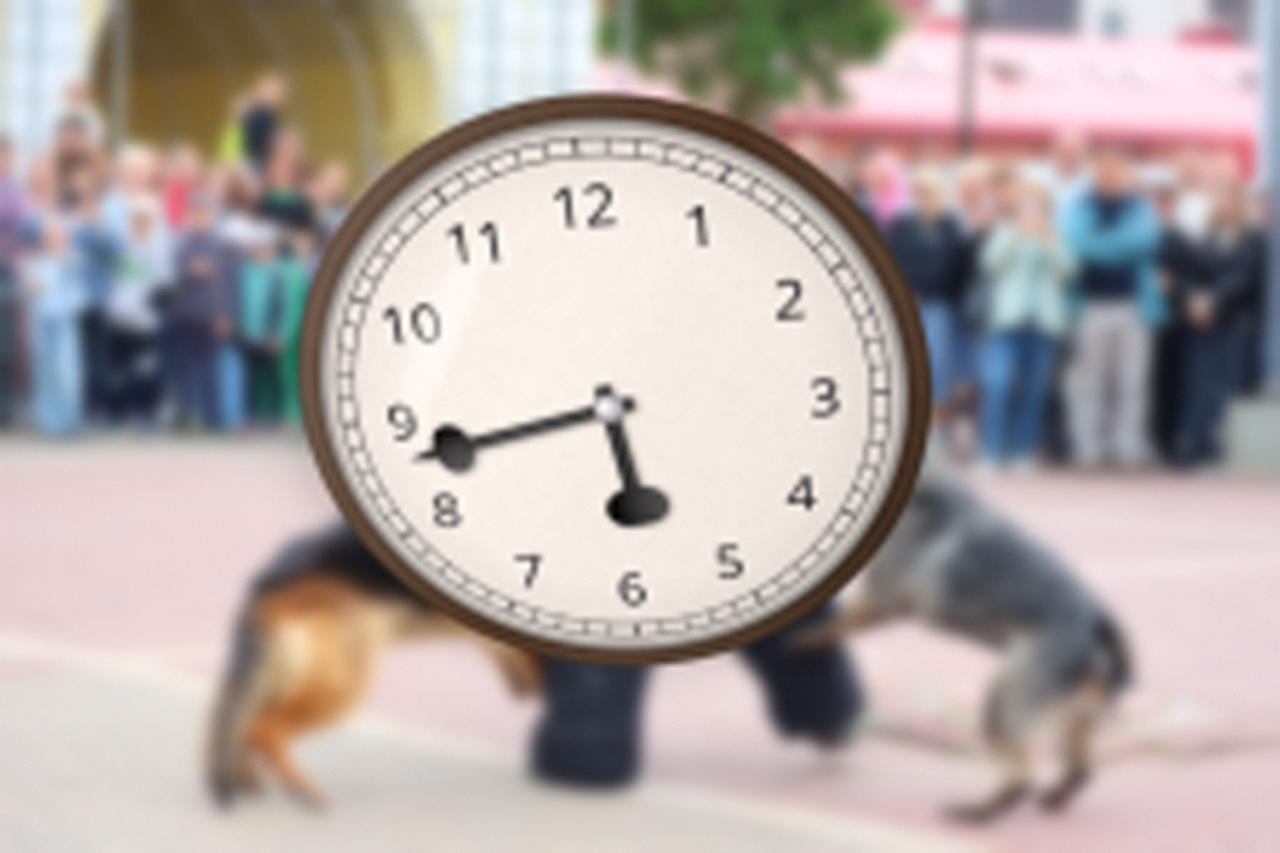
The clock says **5:43**
